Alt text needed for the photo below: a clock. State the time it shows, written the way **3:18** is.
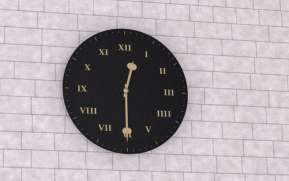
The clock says **12:30**
